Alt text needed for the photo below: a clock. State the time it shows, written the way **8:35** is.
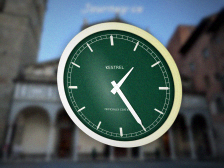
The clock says **1:25**
